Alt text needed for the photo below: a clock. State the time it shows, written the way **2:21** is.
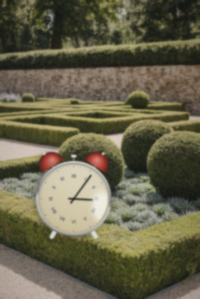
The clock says **3:06**
